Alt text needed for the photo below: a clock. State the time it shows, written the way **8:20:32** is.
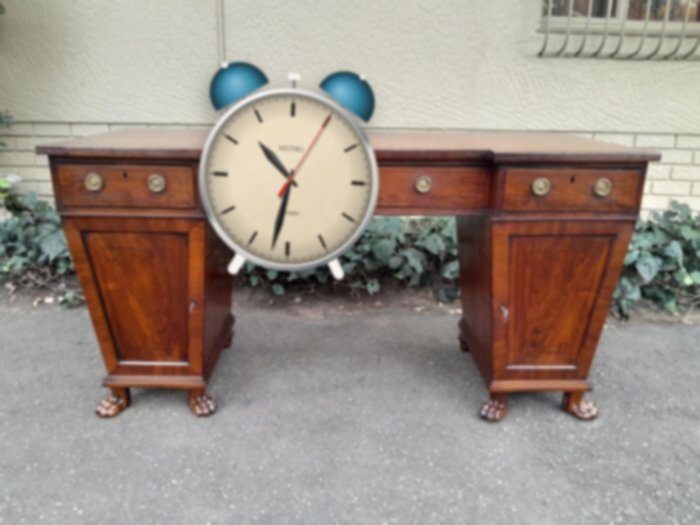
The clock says **10:32:05**
